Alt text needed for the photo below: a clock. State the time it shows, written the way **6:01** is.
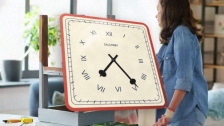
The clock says **7:24**
